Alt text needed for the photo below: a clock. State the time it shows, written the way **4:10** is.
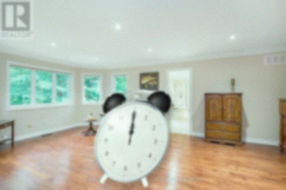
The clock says **12:00**
